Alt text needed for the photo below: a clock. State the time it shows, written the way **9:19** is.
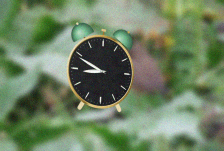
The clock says **8:49**
